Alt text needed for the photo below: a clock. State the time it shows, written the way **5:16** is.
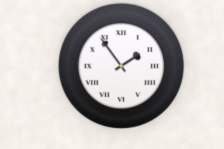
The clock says **1:54**
